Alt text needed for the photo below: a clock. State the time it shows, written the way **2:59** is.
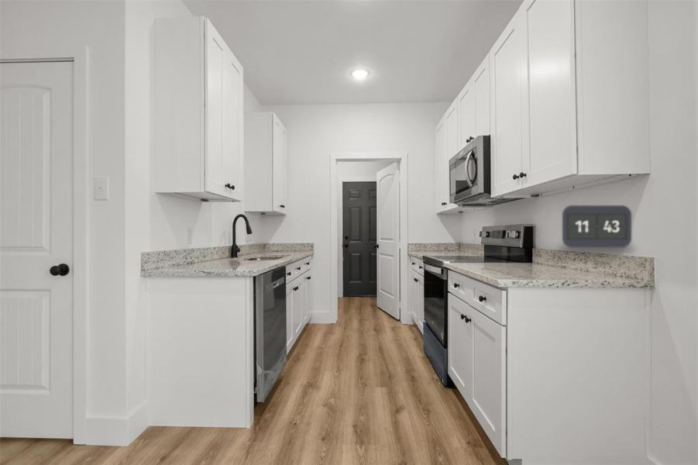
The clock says **11:43**
